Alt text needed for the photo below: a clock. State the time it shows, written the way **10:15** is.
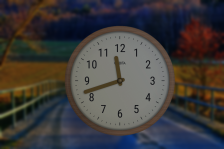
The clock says **11:42**
